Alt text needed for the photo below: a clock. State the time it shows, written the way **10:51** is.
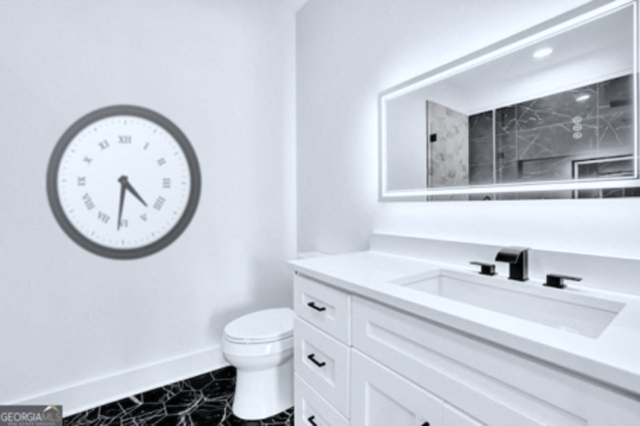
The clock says **4:31**
